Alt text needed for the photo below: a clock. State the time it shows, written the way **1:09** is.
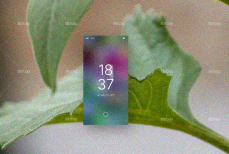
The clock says **18:37**
